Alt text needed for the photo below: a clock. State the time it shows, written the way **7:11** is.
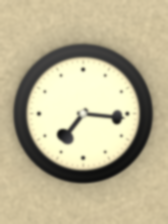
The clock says **7:16**
